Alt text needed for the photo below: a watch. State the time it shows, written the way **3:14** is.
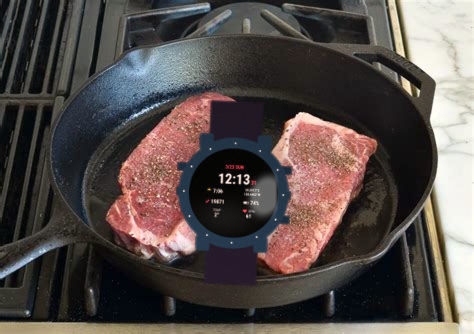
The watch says **12:13**
